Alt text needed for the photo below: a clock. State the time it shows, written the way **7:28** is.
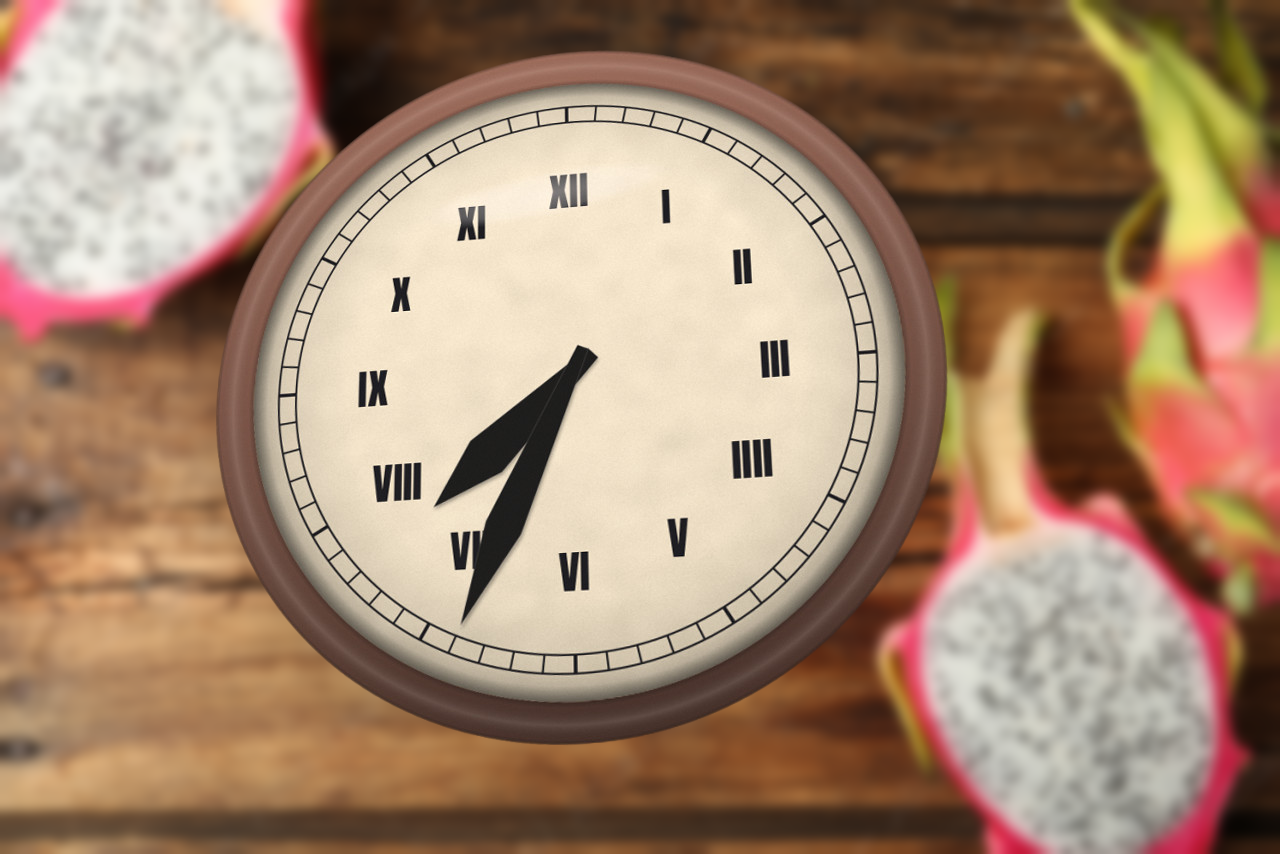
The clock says **7:34**
